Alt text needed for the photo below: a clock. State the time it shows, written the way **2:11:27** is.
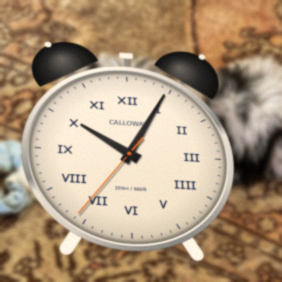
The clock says **10:04:36**
